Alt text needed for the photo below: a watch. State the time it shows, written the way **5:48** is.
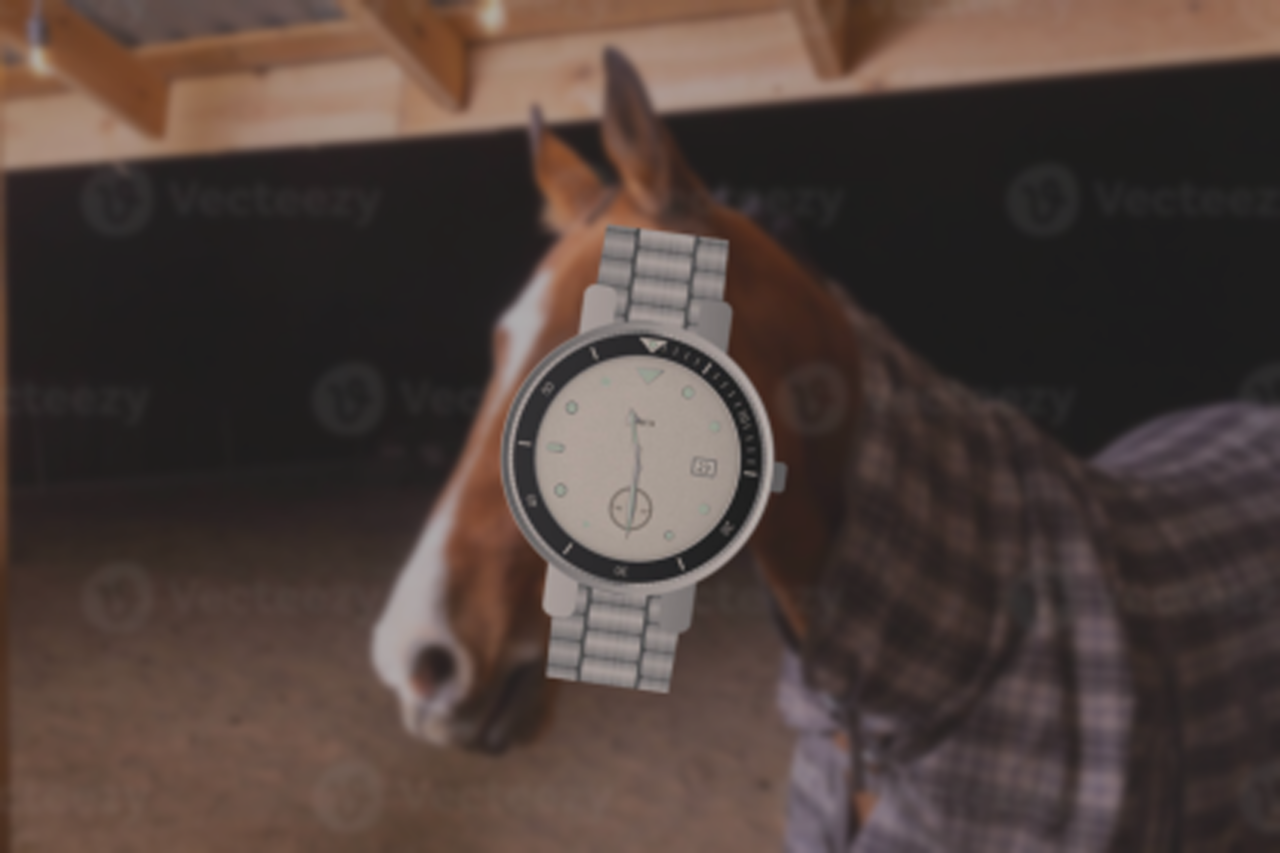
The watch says **11:30**
